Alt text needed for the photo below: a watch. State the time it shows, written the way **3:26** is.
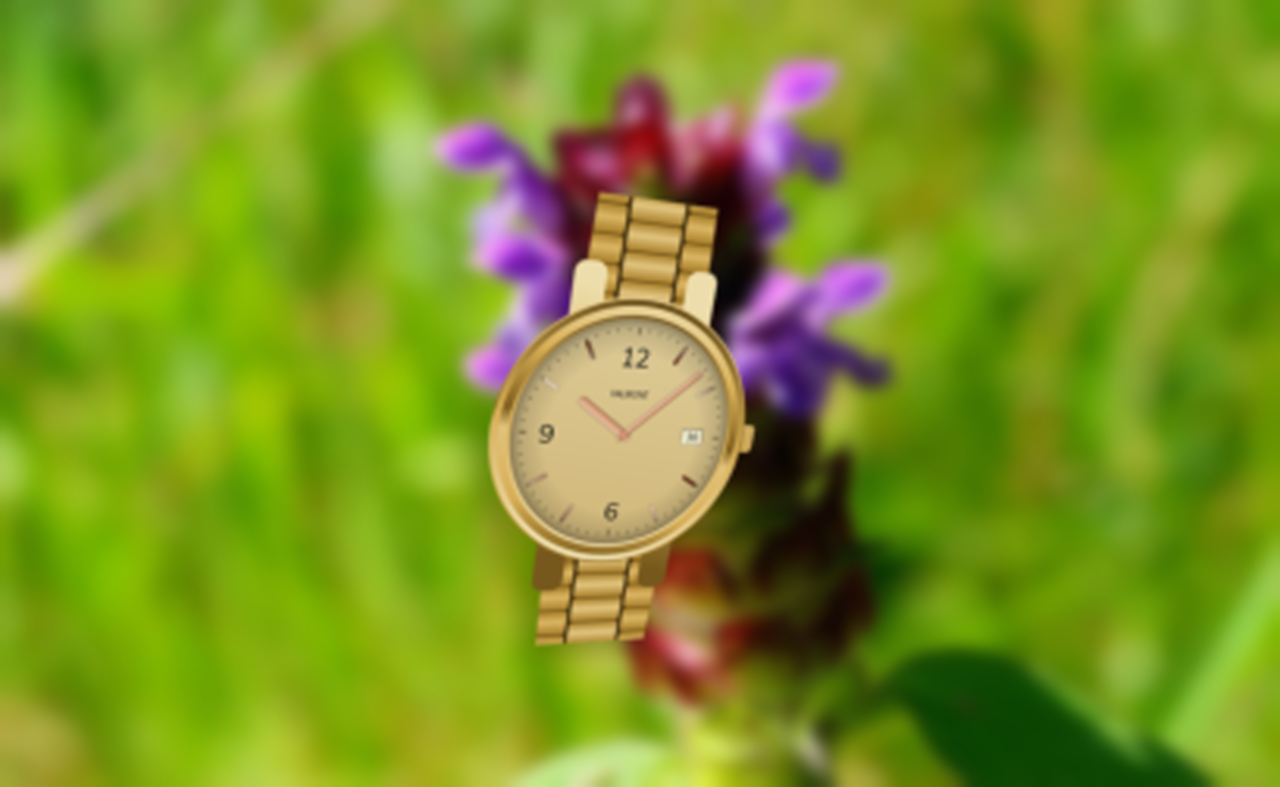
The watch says **10:08**
